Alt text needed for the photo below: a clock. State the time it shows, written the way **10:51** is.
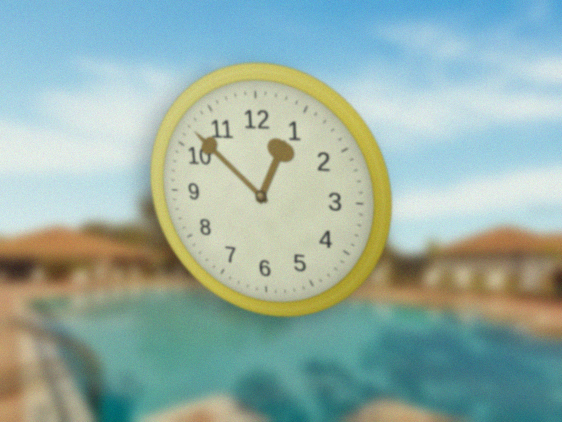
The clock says **12:52**
